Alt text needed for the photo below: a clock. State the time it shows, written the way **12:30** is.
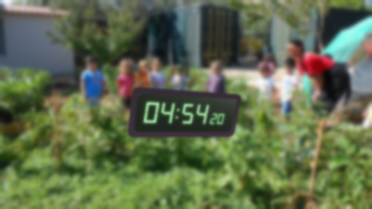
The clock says **4:54**
